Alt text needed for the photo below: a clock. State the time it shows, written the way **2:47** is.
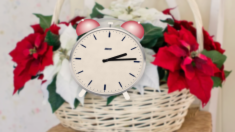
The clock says **2:14**
